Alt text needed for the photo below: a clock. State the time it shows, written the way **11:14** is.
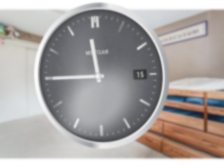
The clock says **11:45**
